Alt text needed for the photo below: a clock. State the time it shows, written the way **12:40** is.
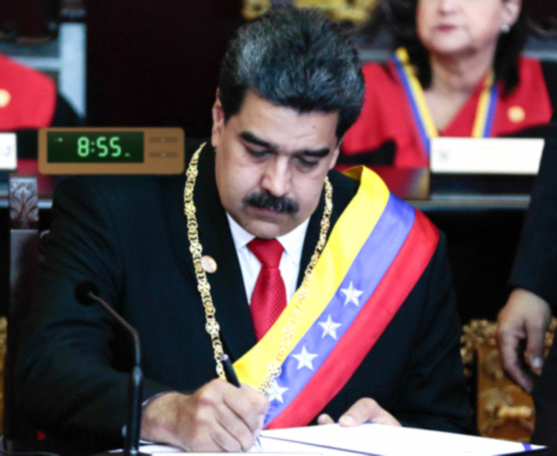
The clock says **8:55**
